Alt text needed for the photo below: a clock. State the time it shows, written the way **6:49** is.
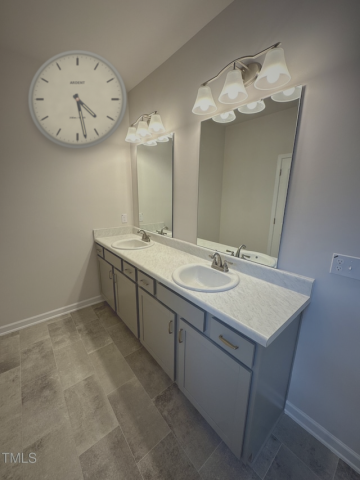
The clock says **4:28**
